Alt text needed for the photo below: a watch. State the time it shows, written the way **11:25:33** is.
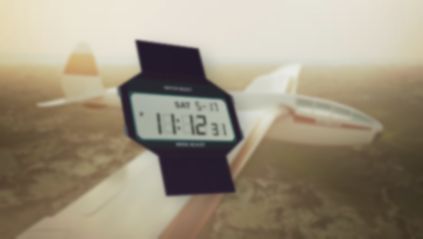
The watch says **11:12:31**
